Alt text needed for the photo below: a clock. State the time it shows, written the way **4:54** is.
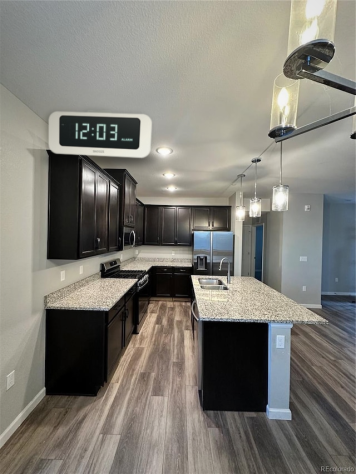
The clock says **12:03**
